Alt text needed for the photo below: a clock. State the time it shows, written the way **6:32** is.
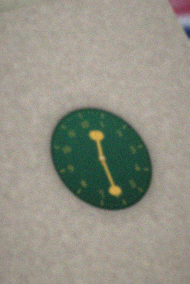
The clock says **12:31**
